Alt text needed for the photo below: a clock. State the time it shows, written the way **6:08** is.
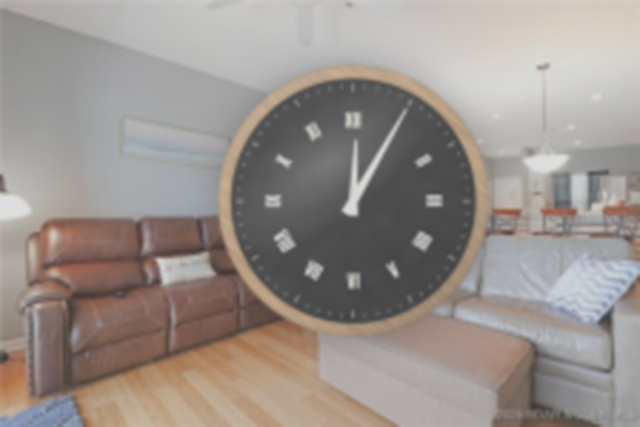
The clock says **12:05**
